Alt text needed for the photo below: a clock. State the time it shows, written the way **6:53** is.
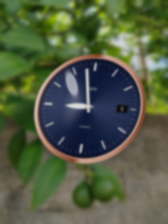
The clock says **8:58**
